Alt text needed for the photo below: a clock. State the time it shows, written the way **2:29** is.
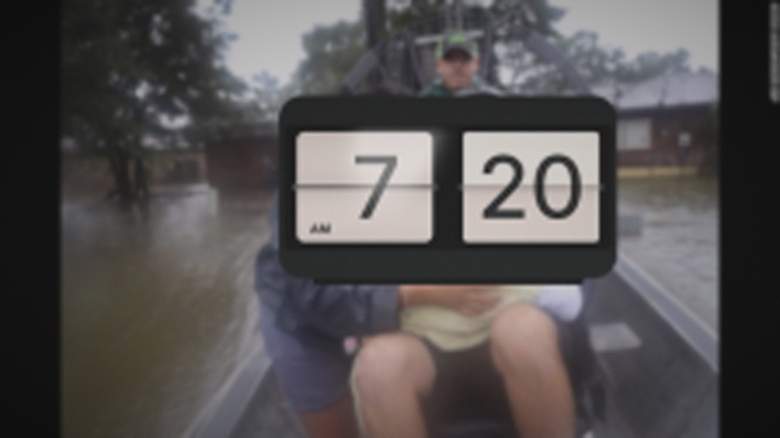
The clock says **7:20**
